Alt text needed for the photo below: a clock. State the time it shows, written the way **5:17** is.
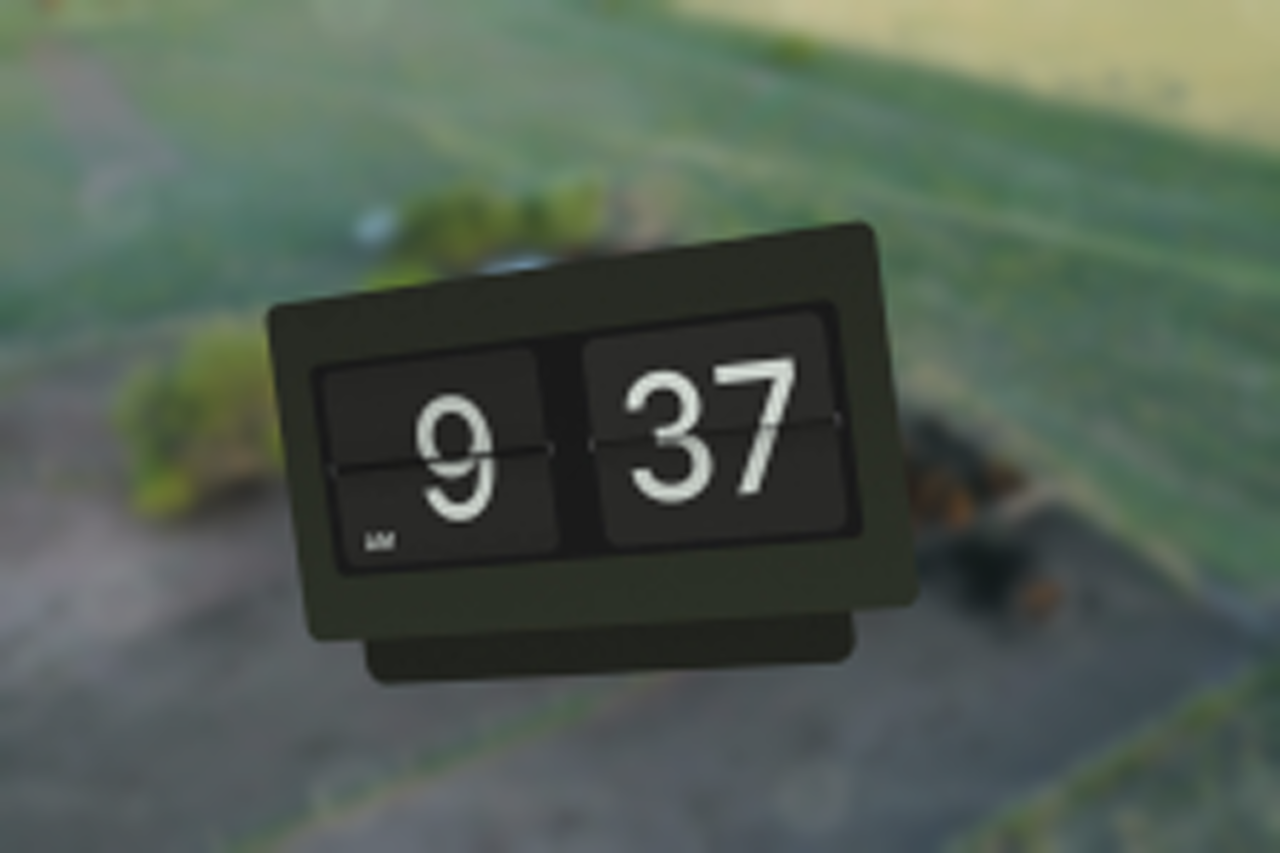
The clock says **9:37**
